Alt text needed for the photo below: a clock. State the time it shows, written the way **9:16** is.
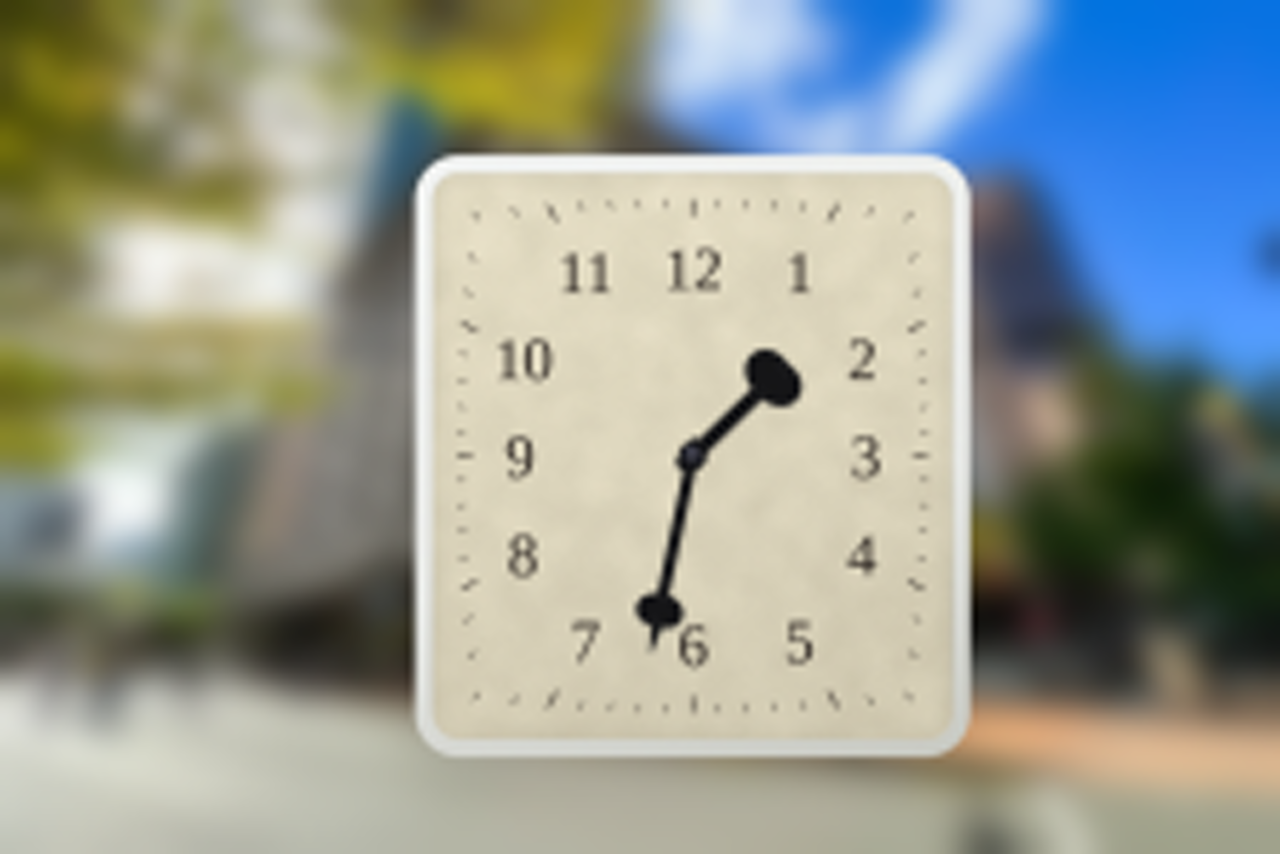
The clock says **1:32**
